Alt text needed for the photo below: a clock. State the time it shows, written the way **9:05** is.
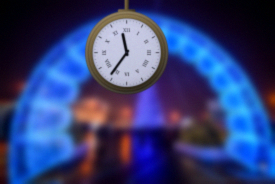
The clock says **11:36**
